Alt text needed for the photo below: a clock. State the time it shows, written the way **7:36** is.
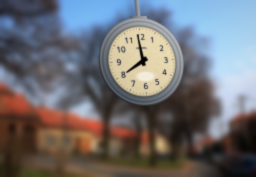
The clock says **7:59**
